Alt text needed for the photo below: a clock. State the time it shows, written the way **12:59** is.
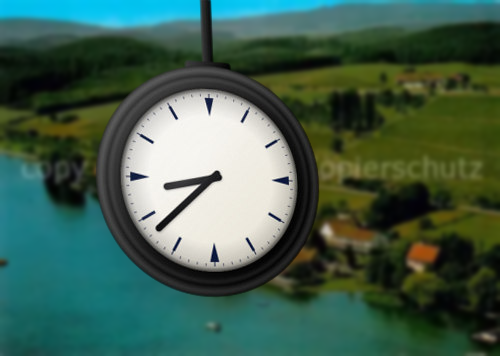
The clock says **8:38**
